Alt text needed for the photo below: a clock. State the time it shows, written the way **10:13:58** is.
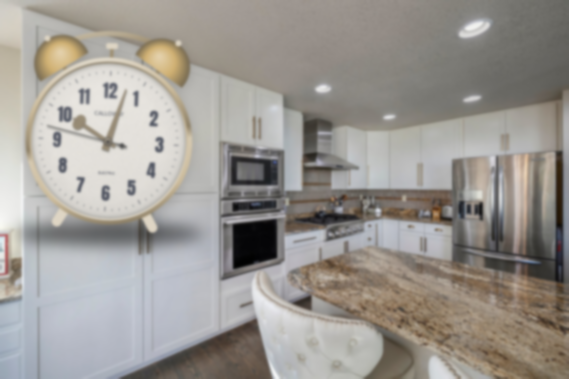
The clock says **10:02:47**
